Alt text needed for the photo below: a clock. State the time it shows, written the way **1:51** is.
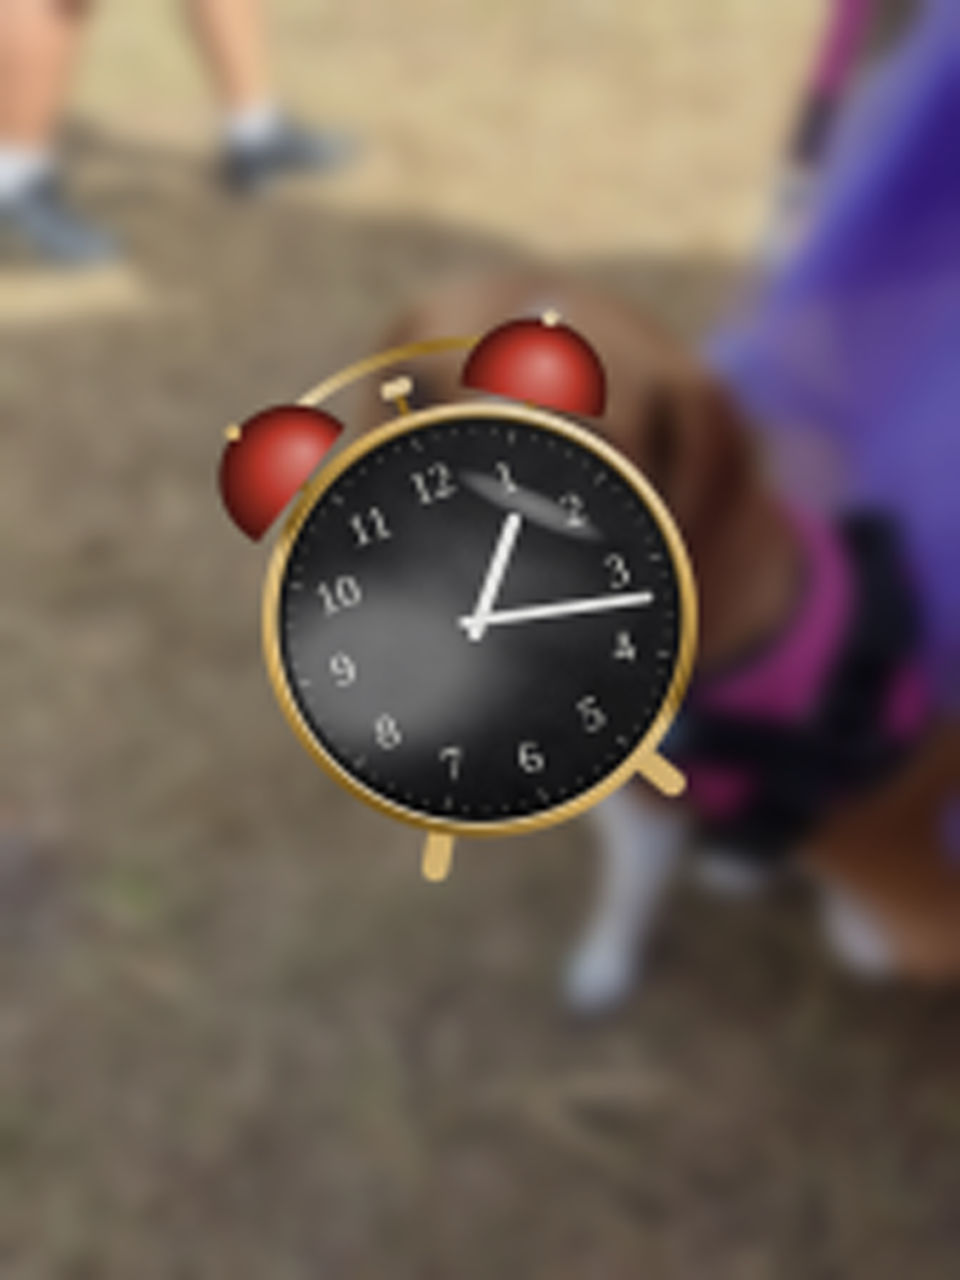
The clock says **1:17**
